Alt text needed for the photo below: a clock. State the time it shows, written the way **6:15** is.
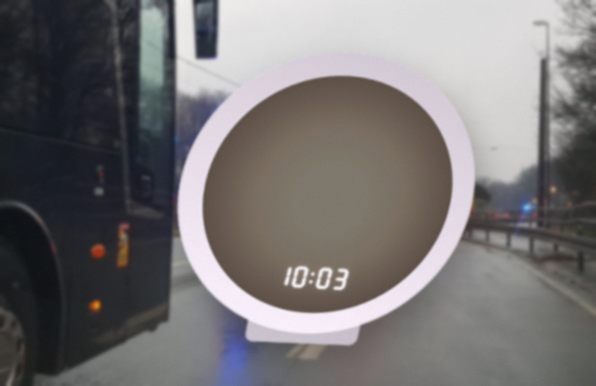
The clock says **10:03**
